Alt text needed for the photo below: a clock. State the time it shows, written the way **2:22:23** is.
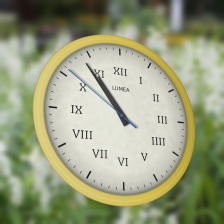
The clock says **10:53:51**
